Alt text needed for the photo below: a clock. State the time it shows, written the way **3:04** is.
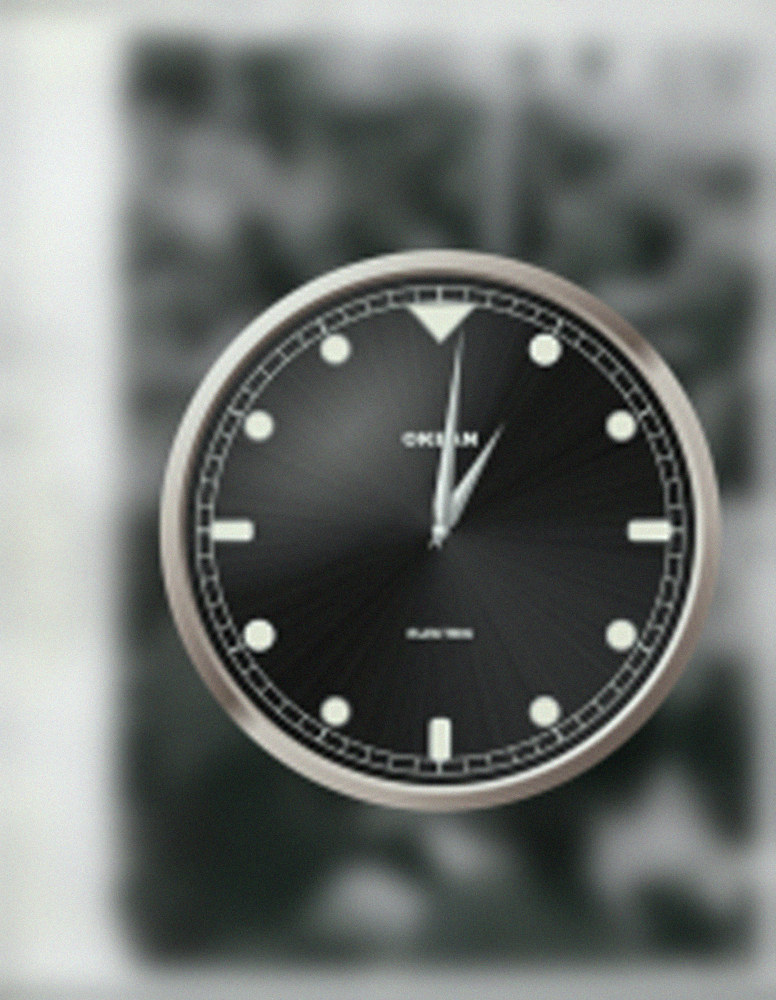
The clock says **1:01**
